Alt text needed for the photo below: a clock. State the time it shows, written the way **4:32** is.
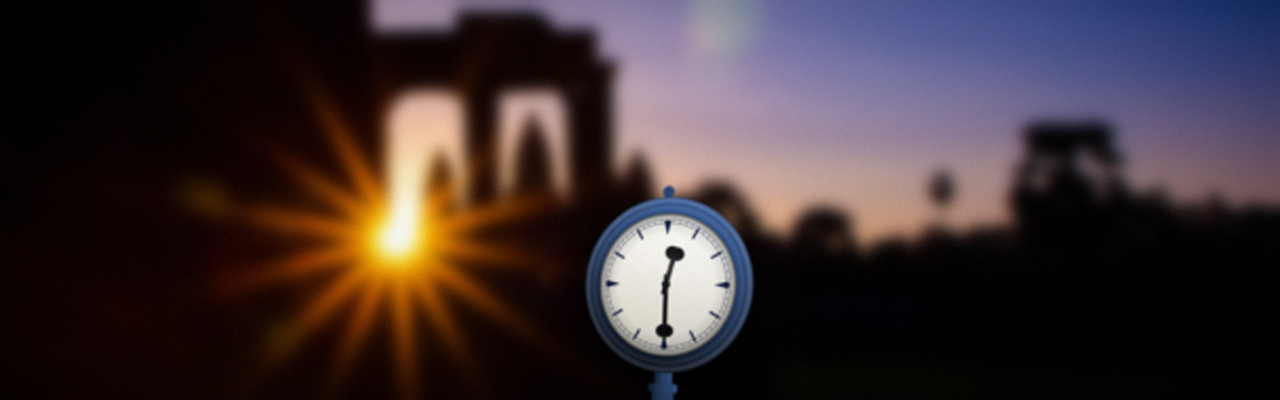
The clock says **12:30**
